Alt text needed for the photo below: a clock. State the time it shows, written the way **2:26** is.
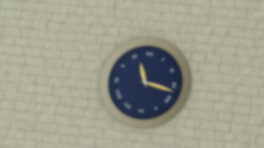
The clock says **11:17**
